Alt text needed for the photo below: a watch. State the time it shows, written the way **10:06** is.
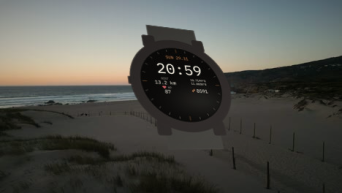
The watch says **20:59**
